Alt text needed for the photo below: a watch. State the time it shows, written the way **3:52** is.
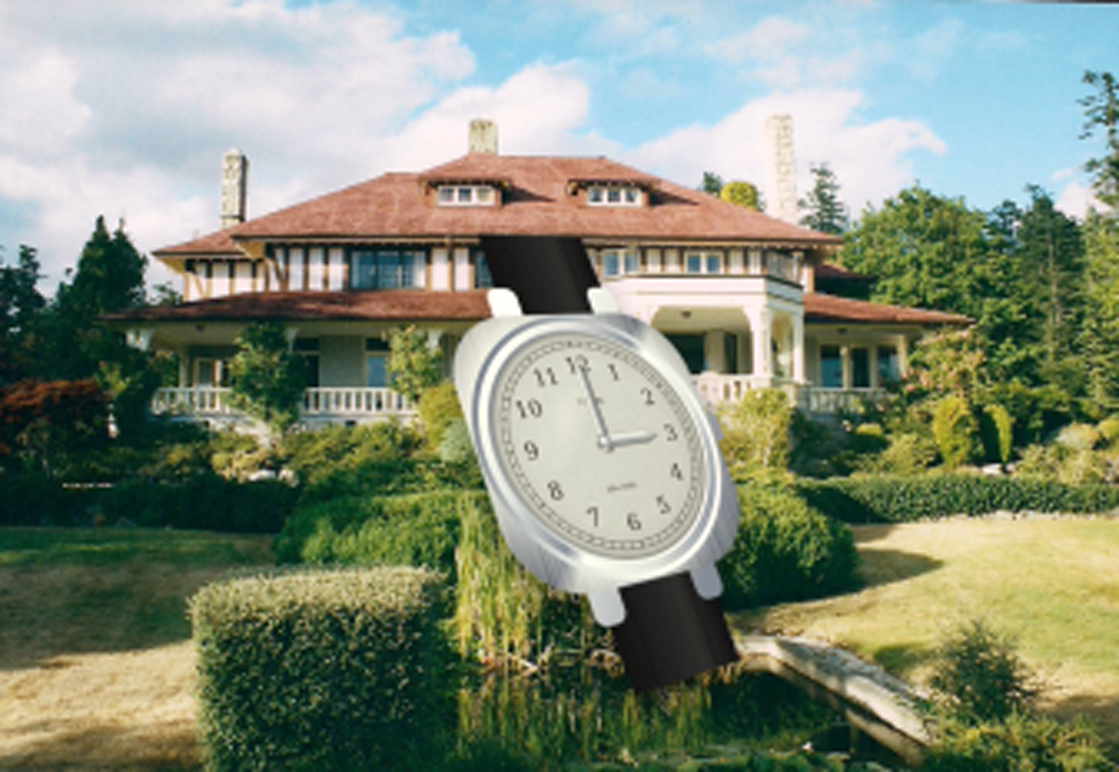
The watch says **3:00**
